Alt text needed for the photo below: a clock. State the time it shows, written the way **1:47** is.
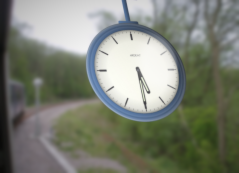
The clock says **5:30**
